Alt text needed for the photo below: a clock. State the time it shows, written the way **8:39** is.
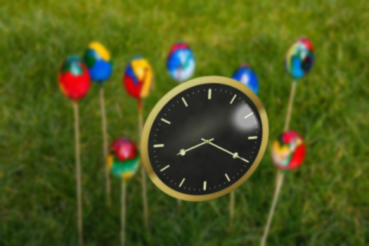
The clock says **8:20**
